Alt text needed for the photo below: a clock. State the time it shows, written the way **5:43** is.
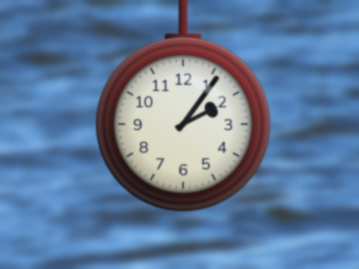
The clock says **2:06**
